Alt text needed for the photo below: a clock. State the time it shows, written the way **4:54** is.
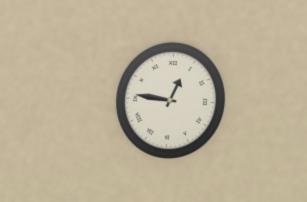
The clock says **12:46**
